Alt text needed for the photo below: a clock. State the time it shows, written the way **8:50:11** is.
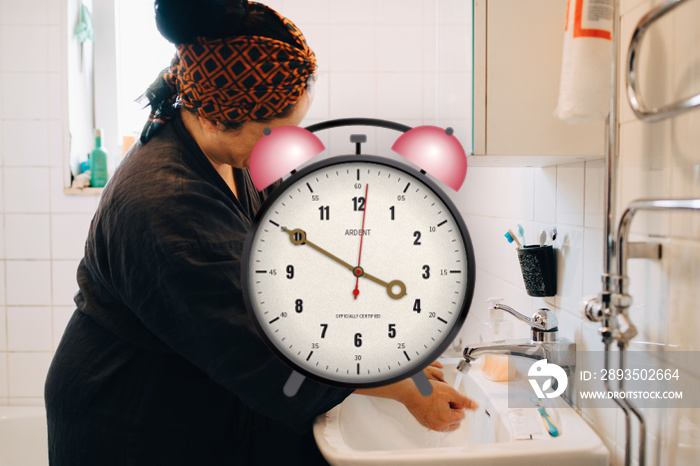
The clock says **3:50:01**
